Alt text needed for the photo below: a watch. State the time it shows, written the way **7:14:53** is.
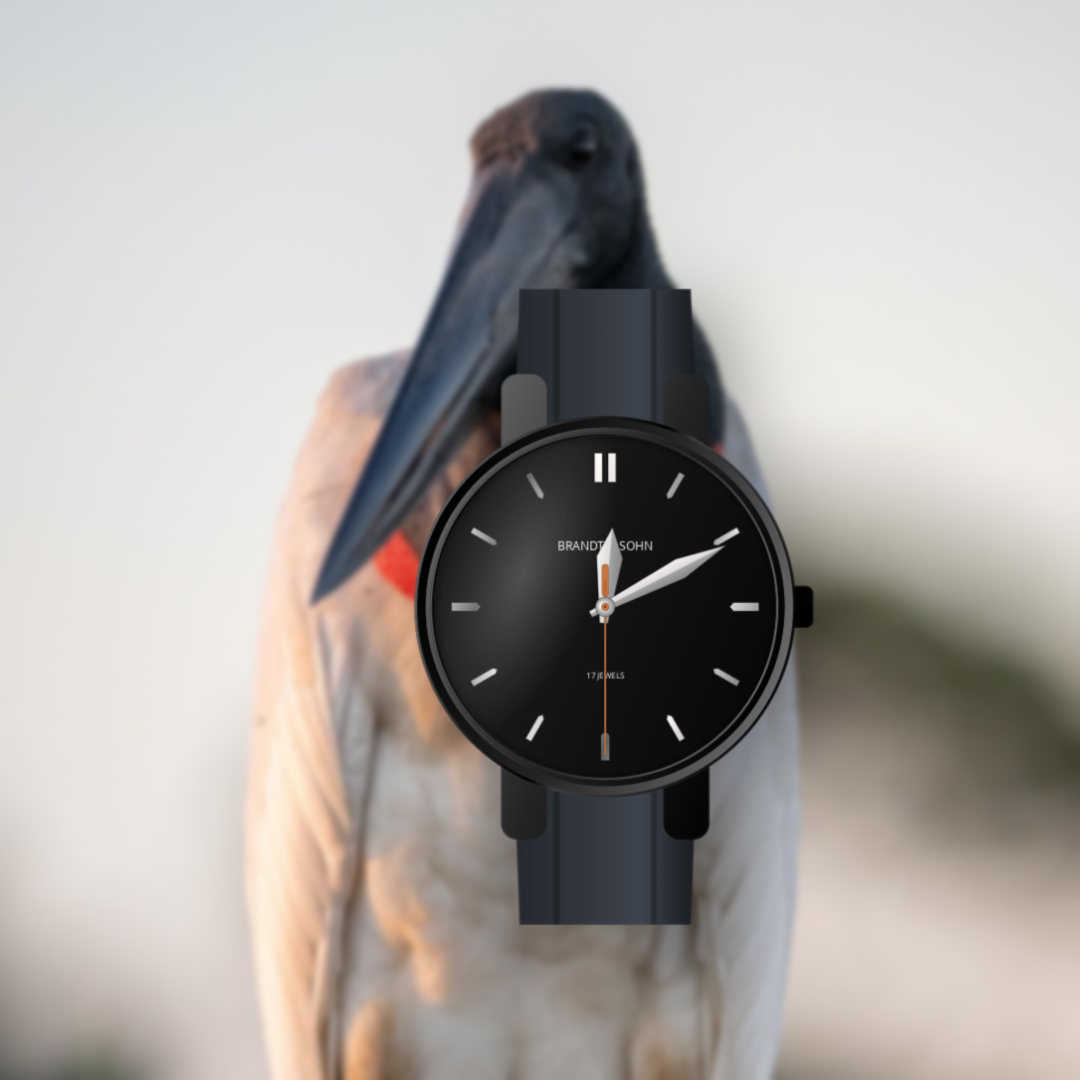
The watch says **12:10:30**
